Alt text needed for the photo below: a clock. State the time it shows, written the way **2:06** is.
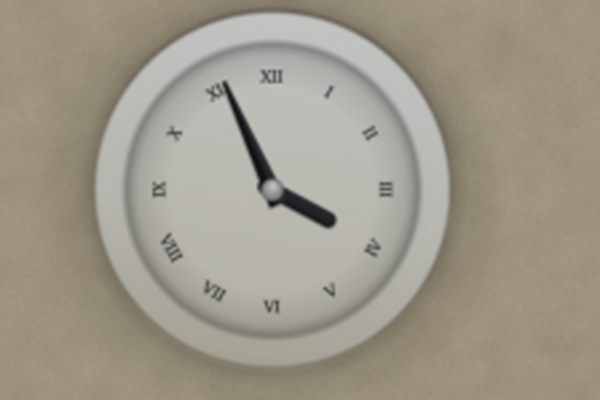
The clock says **3:56**
